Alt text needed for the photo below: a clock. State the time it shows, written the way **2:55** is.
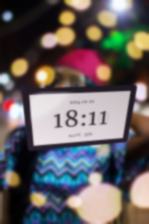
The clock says **18:11**
